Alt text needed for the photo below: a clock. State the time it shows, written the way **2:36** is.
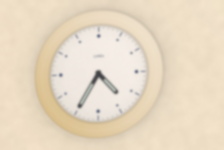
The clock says **4:35**
